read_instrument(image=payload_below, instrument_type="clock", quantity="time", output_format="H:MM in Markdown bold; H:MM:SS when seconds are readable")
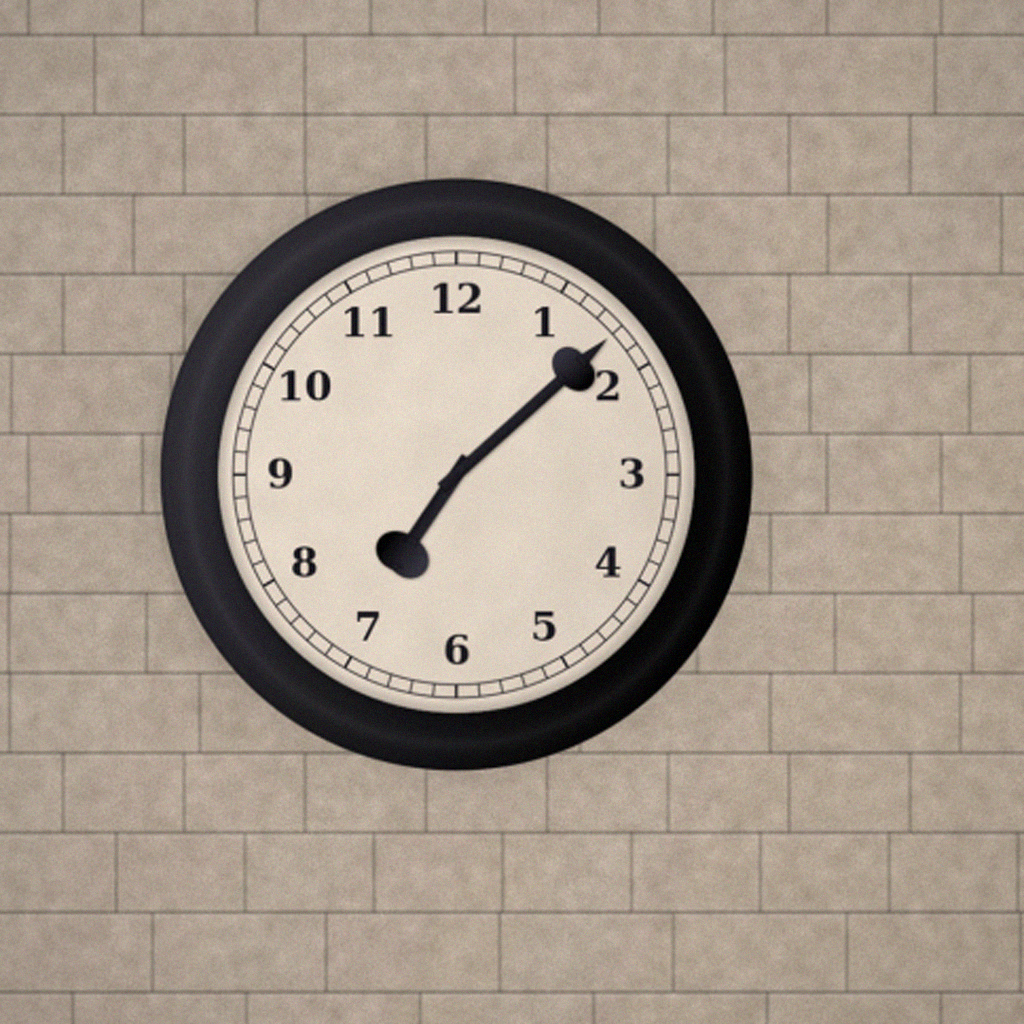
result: **7:08**
